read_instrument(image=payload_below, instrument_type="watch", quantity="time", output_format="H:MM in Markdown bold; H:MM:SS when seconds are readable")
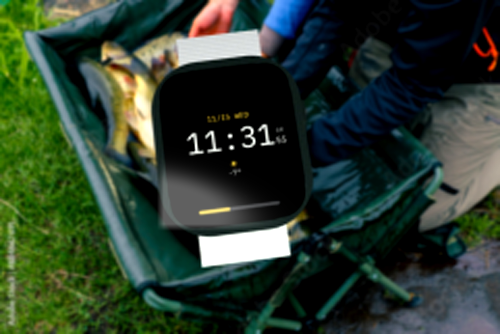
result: **11:31**
